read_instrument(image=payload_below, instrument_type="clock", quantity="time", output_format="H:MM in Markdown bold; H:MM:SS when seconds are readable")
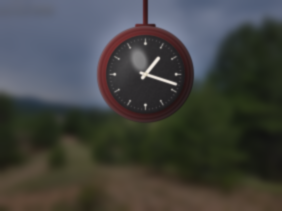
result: **1:18**
